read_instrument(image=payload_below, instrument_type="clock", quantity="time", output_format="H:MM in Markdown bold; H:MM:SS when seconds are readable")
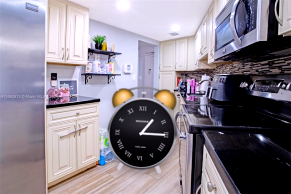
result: **1:15**
